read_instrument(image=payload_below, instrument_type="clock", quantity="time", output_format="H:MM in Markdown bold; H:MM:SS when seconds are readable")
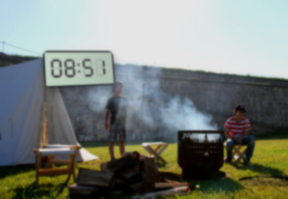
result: **8:51**
